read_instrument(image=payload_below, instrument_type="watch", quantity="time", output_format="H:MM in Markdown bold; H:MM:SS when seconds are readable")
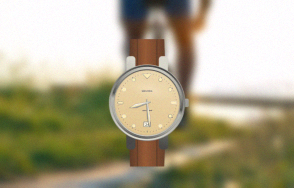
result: **8:29**
